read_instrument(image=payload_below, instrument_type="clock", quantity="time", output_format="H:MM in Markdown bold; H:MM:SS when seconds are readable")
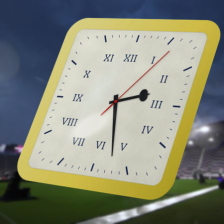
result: **2:27:06**
